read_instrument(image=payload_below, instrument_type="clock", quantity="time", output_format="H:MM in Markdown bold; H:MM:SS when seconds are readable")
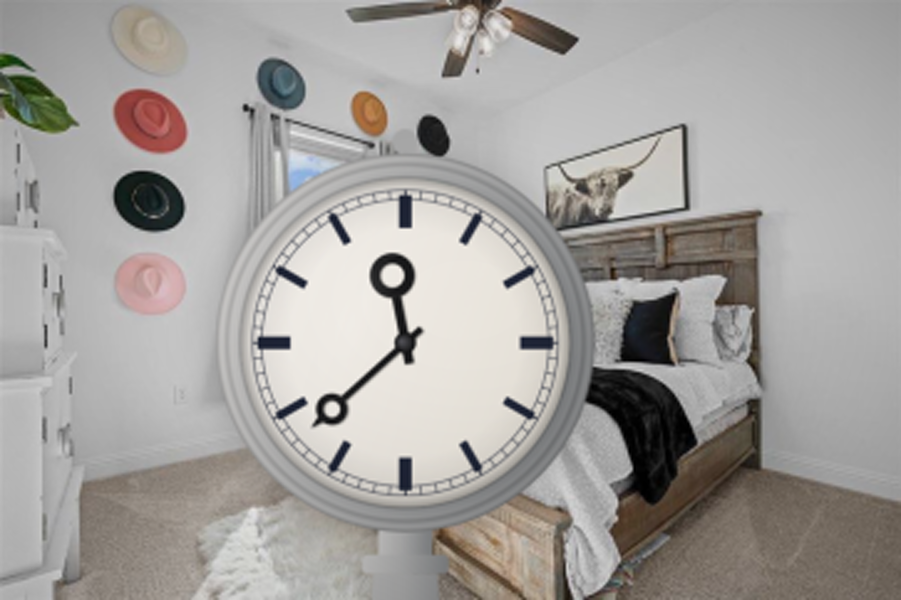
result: **11:38**
